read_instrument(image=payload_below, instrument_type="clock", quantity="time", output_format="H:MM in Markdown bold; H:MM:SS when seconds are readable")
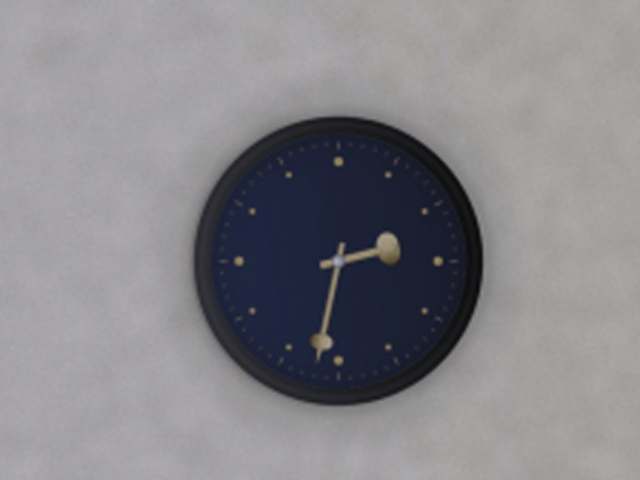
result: **2:32**
